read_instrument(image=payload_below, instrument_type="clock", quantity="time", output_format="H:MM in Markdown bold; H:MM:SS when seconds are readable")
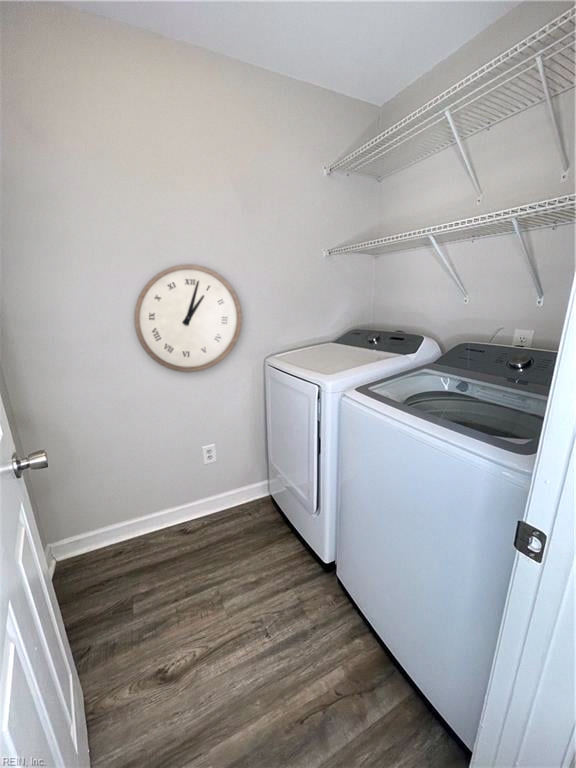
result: **1:02**
